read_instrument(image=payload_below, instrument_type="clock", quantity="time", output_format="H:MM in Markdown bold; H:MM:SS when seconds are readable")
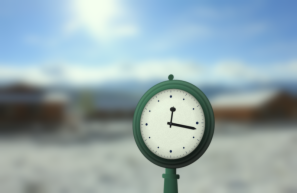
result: **12:17**
